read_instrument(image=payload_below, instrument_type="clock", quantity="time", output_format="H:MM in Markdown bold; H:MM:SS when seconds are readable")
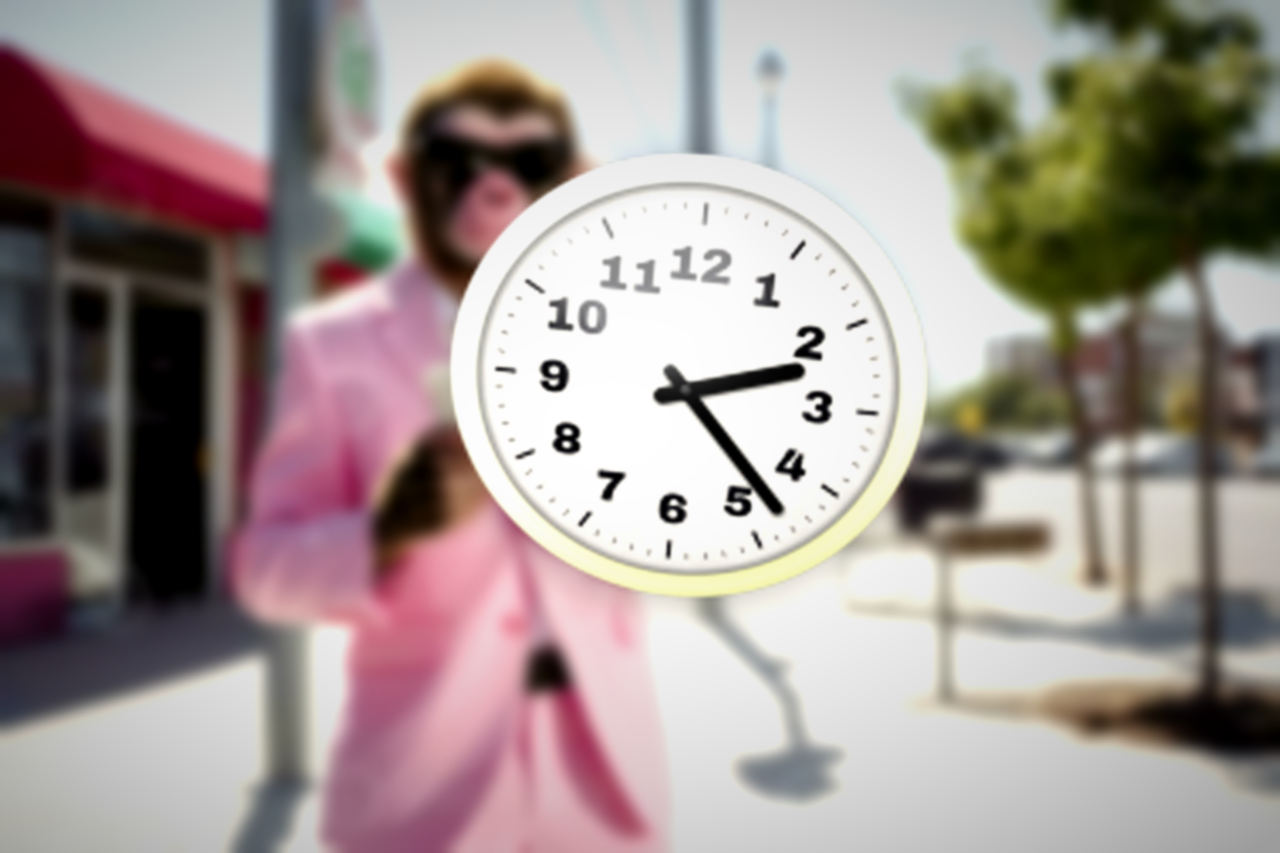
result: **2:23**
